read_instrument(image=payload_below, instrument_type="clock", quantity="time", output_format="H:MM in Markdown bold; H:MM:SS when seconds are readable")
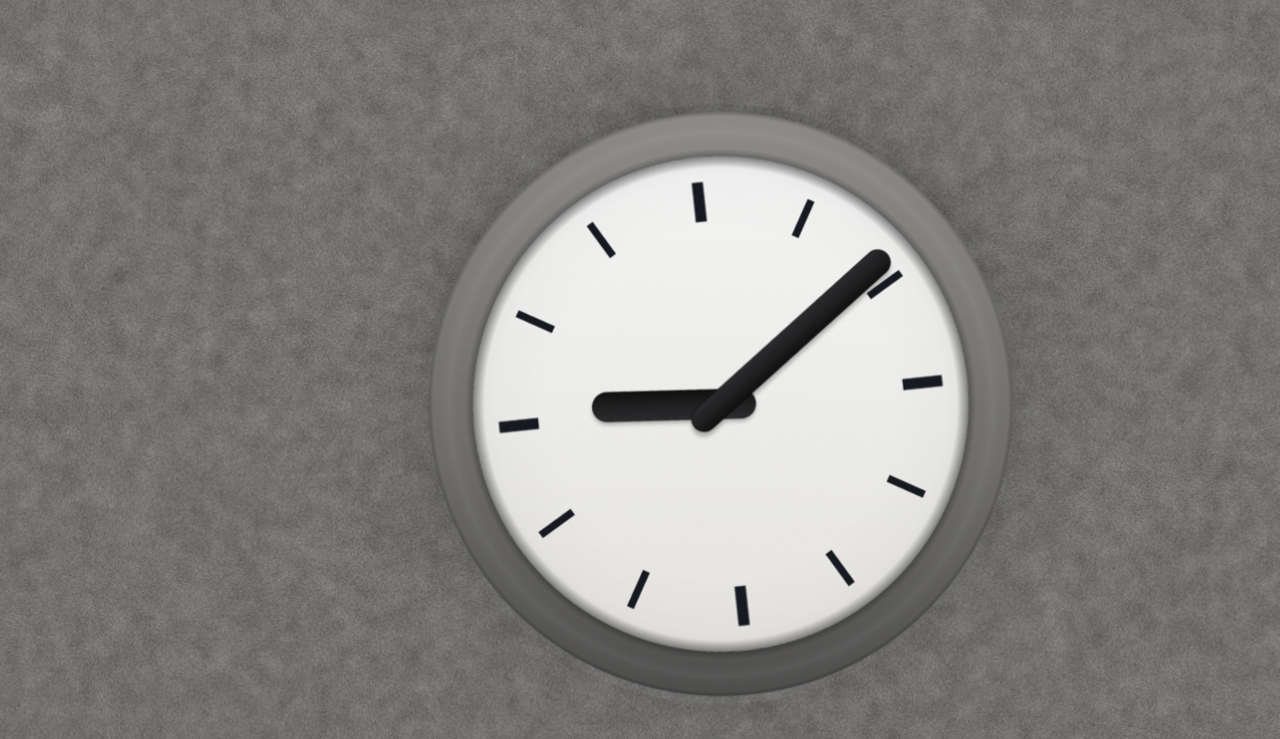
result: **9:09**
